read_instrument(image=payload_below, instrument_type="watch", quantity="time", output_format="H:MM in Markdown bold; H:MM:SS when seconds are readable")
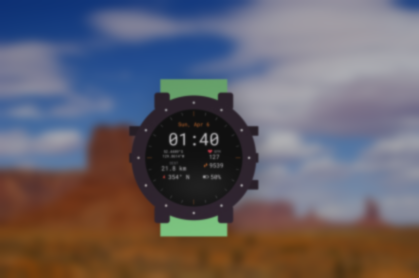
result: **1:40**
